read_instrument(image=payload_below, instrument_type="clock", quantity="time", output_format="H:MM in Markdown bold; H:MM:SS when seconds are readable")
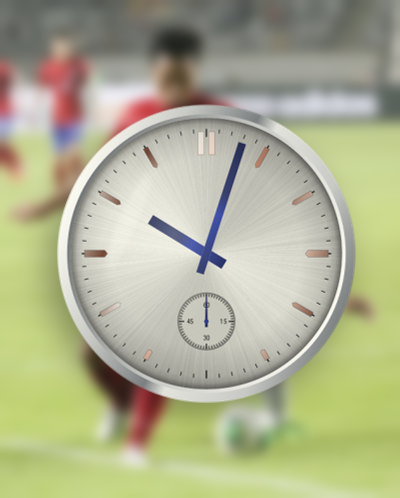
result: **10:03**
